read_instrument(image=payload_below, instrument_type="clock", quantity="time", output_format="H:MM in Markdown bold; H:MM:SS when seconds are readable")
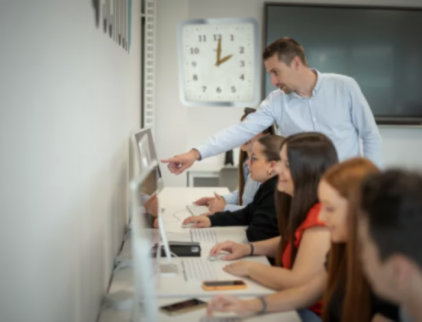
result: **2:01**
